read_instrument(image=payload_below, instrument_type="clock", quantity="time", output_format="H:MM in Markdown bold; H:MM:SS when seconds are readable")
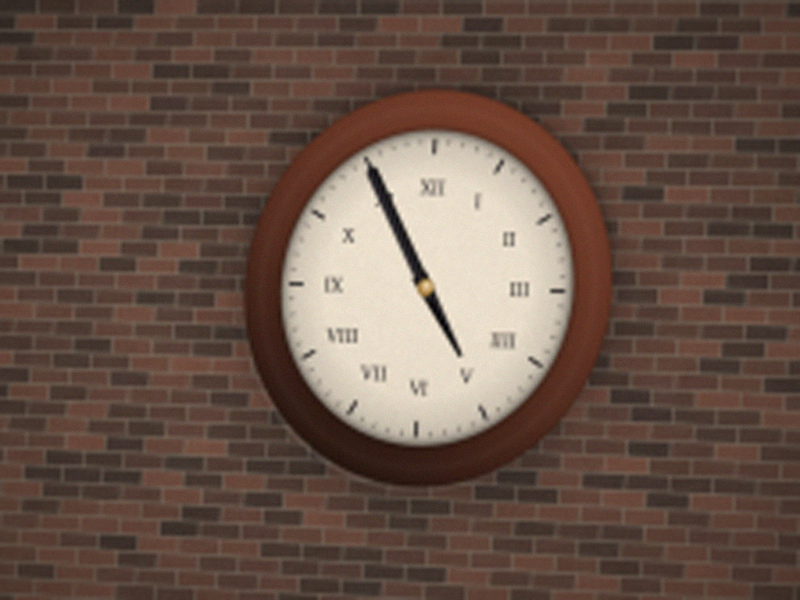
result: **4:55**
